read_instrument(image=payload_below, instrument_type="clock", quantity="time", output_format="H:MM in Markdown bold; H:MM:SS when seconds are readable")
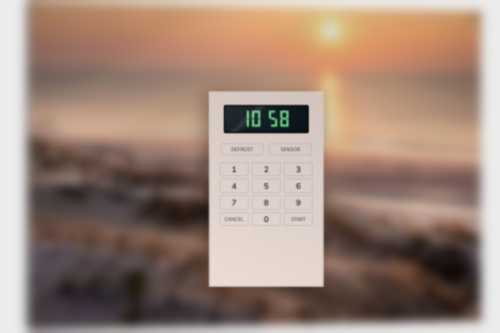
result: **10:58**
